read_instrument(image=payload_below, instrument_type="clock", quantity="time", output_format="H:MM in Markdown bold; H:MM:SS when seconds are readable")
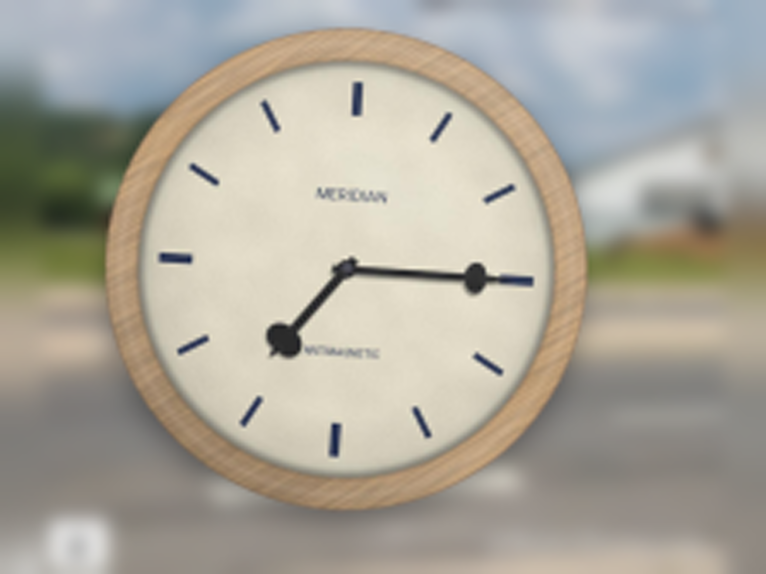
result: **7:15**
